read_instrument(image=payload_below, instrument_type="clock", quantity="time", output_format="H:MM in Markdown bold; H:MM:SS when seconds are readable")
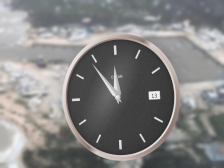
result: **11:54**
